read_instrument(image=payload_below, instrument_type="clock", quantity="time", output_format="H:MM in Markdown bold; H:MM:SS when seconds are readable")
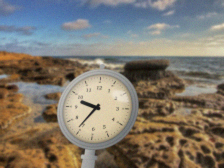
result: **9:36**
